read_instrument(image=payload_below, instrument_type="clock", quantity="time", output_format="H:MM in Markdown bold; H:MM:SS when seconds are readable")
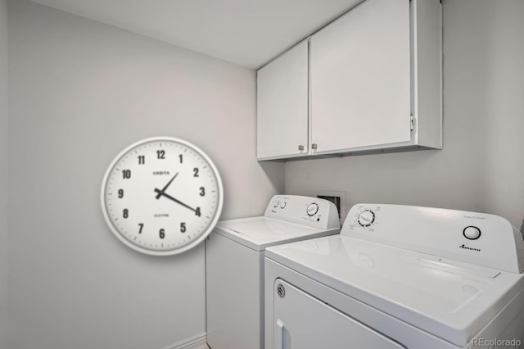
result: **1:20**
